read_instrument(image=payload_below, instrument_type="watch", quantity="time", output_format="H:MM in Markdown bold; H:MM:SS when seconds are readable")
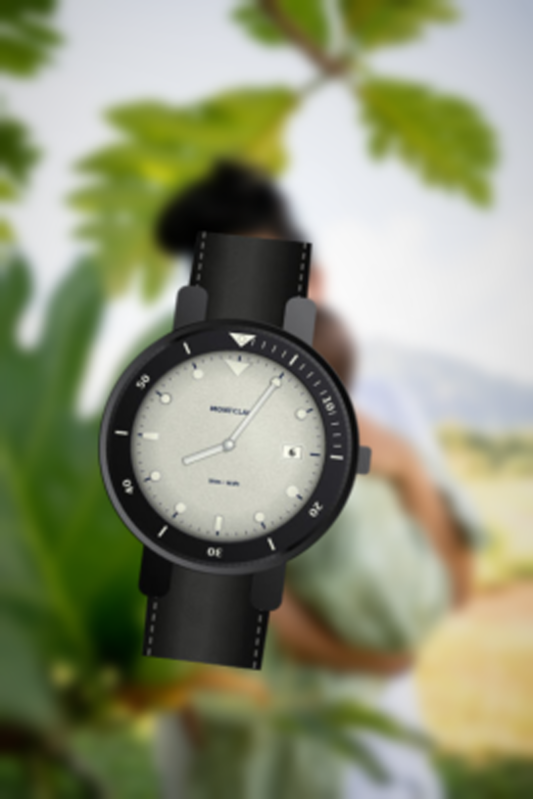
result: **8:05**
